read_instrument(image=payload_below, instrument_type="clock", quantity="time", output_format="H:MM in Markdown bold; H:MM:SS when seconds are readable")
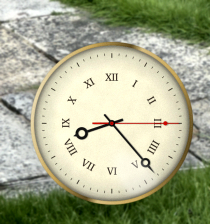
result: **8:23:15**
